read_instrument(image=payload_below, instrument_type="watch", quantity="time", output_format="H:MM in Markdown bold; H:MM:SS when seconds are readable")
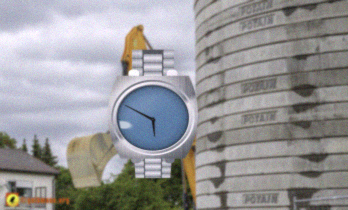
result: **5:50**
